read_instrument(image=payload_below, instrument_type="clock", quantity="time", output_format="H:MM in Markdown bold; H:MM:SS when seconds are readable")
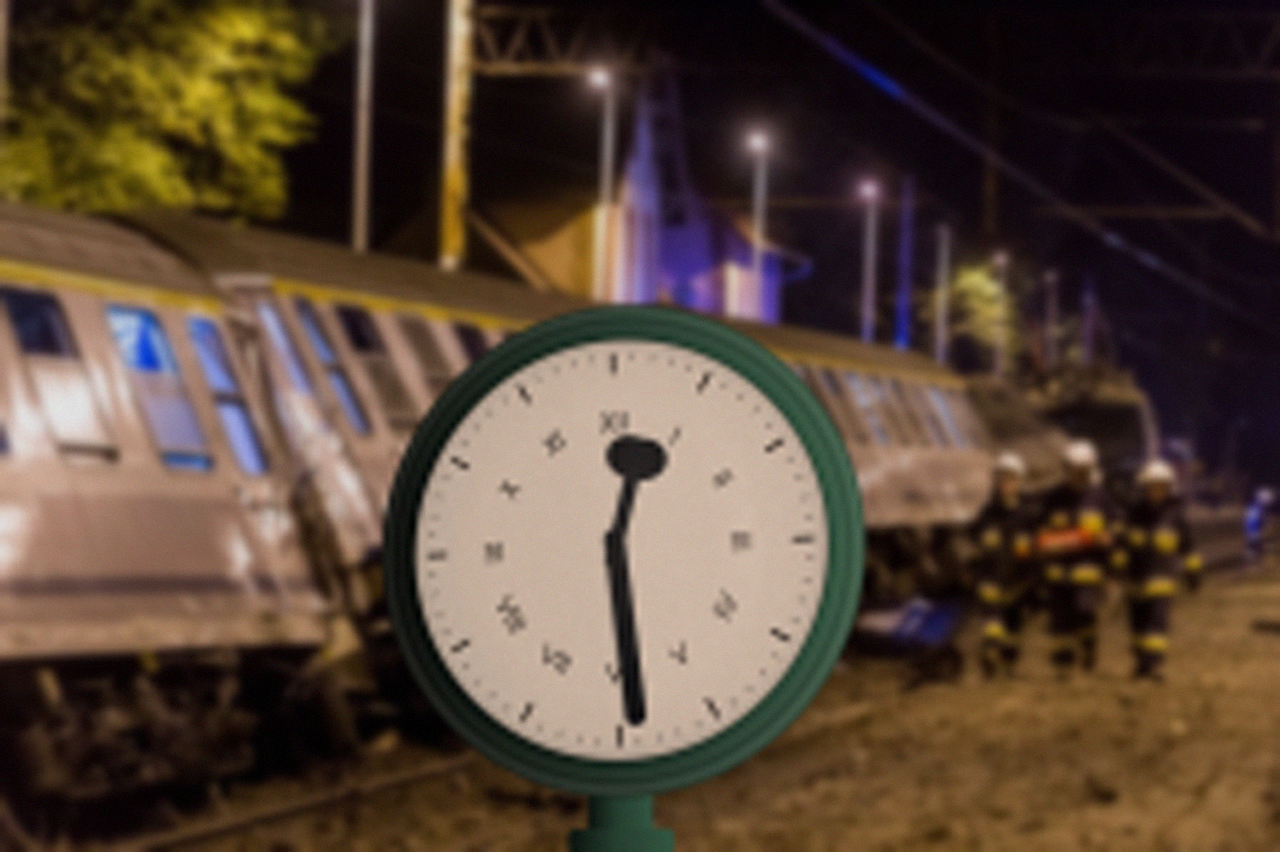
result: **12:29**
